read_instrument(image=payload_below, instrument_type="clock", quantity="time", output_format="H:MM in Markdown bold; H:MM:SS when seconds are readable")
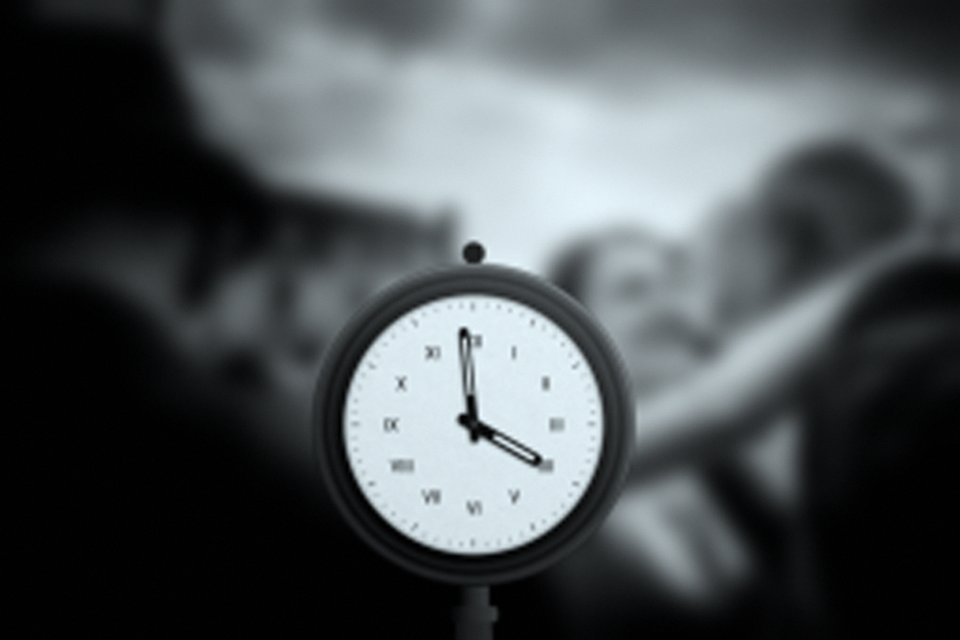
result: **3:59**
